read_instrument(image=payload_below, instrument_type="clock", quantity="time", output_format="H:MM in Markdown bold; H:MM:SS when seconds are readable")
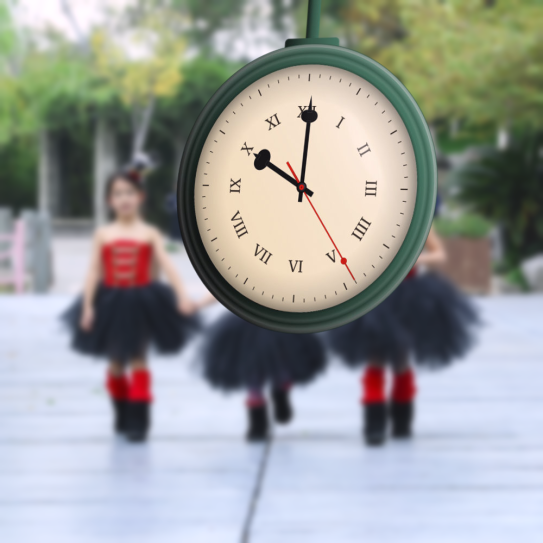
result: **10:00:24**
